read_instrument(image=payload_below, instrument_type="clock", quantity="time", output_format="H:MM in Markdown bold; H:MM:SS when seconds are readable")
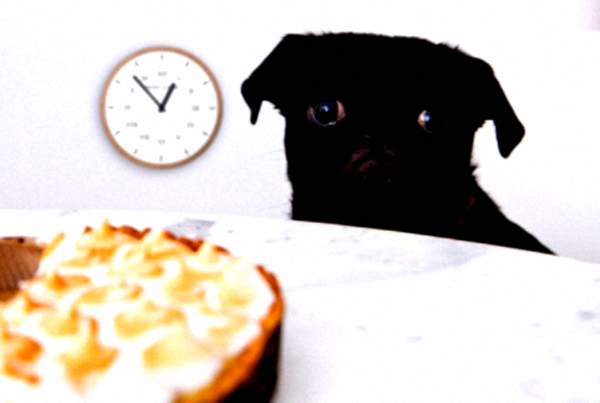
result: **12:53**
